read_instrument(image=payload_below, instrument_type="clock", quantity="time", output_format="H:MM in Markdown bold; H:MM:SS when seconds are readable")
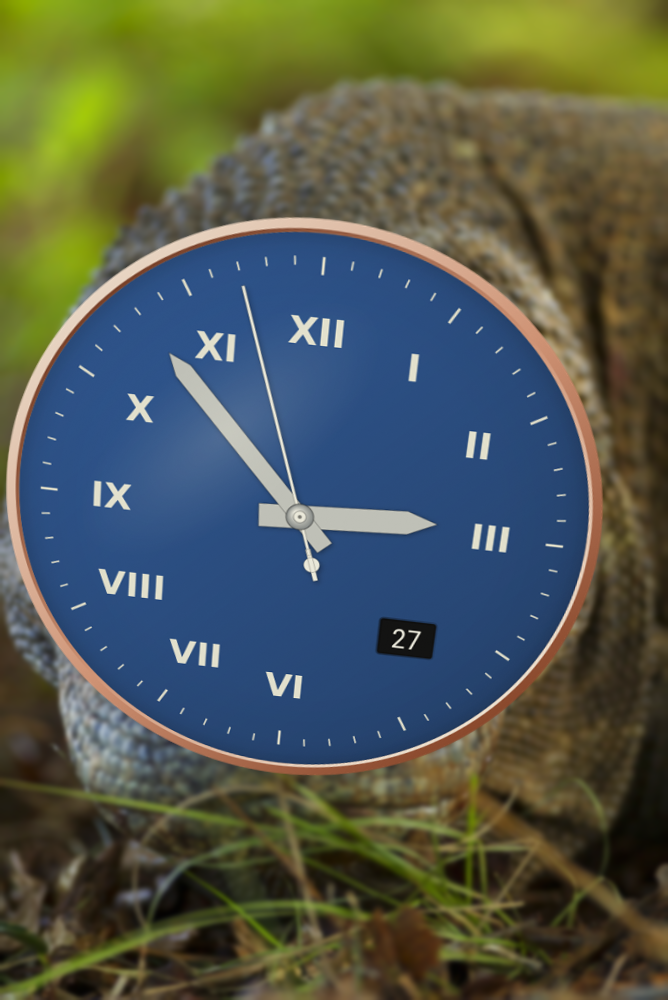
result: **2:52:57**
